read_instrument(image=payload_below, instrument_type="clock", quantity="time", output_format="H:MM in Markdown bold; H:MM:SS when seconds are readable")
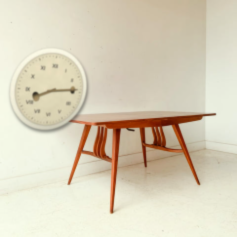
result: **8:14**
